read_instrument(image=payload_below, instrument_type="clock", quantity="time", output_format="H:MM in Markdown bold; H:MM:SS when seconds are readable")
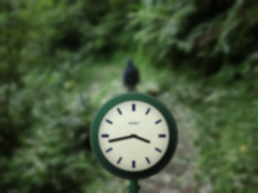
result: **3:43**
